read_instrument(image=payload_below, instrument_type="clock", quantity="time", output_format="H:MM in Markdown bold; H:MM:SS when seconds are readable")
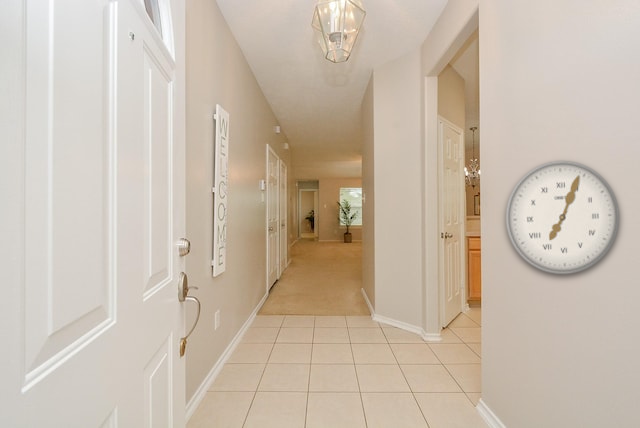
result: **7:04**
